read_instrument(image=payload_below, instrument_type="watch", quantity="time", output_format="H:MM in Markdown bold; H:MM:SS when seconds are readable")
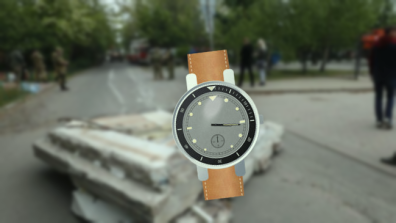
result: **3:16**
